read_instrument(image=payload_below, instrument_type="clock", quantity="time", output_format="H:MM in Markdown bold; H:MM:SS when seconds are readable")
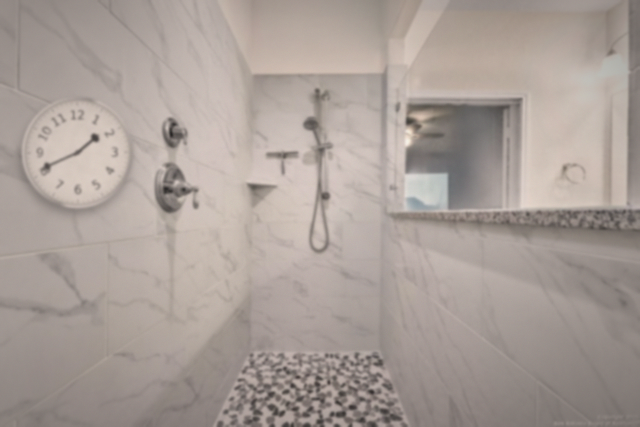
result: **1:41**
